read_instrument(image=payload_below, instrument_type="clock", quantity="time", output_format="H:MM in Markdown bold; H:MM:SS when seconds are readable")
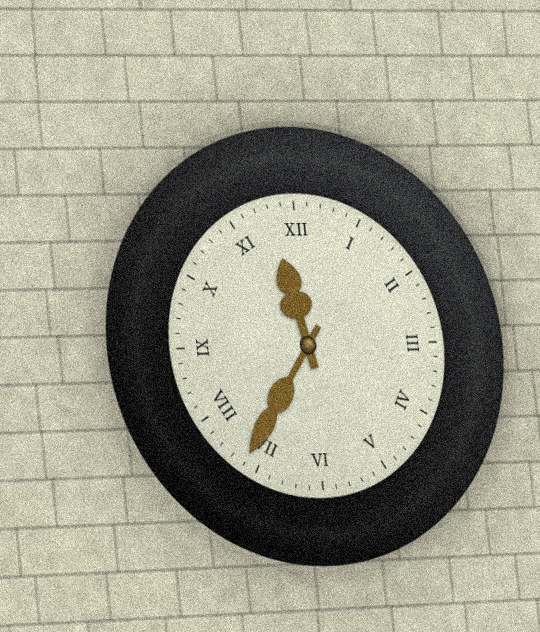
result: **11:36**
